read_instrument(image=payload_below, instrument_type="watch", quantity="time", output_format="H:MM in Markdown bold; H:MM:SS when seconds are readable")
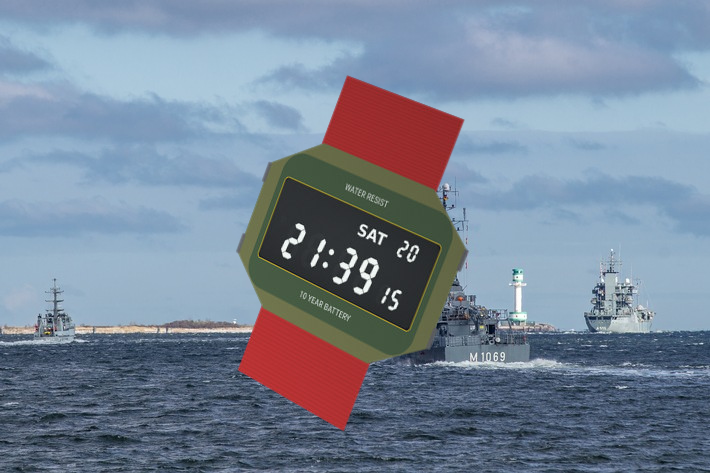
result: **21:39:15**
